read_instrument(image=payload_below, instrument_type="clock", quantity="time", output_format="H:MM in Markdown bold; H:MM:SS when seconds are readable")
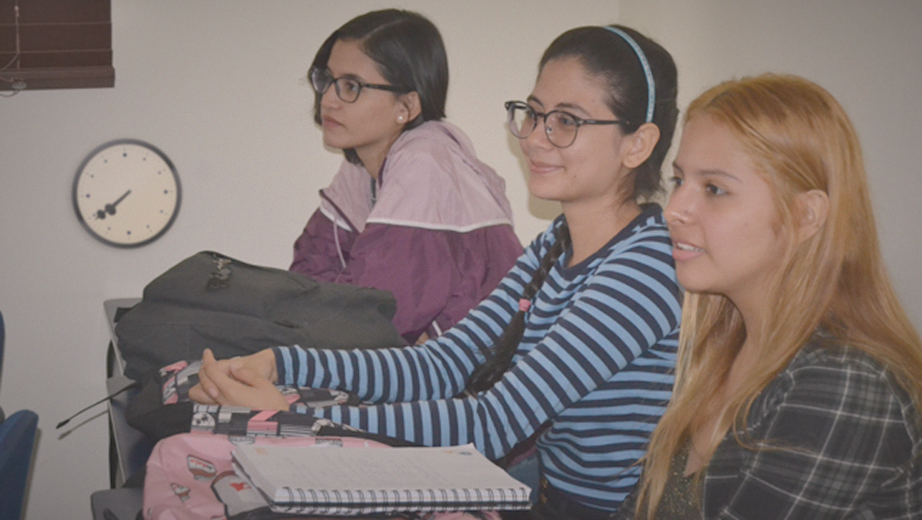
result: **7:39**
